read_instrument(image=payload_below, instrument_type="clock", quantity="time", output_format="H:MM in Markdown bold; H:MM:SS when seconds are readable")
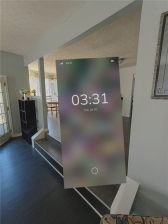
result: **3:31**
